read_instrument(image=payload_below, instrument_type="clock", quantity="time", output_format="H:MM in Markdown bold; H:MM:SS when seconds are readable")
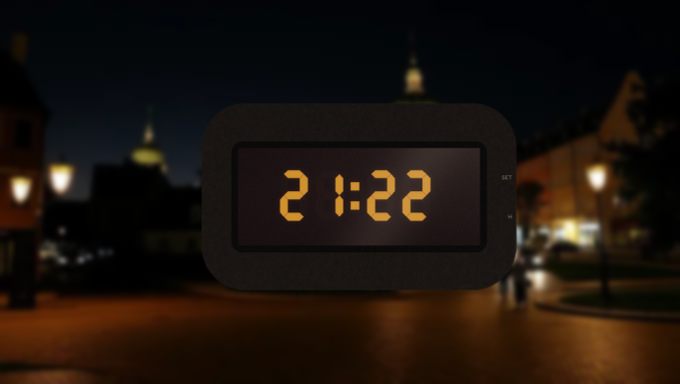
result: **21:22**
